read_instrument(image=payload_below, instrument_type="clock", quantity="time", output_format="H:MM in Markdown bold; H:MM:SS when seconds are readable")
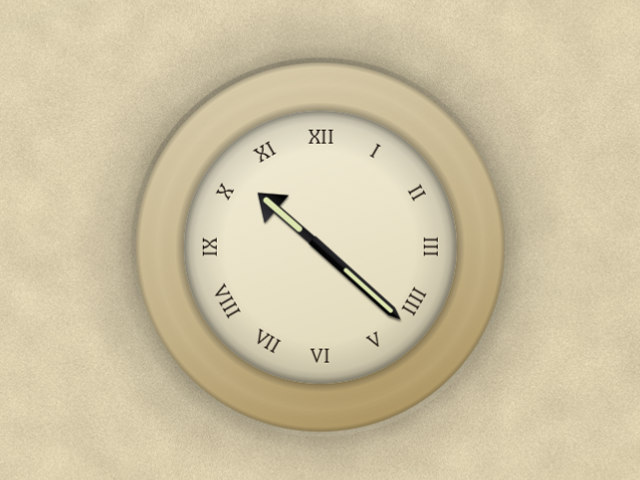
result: **10:22**
